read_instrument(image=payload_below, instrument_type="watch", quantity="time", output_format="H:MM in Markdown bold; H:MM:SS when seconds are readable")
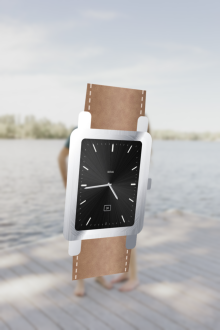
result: **4:44**
